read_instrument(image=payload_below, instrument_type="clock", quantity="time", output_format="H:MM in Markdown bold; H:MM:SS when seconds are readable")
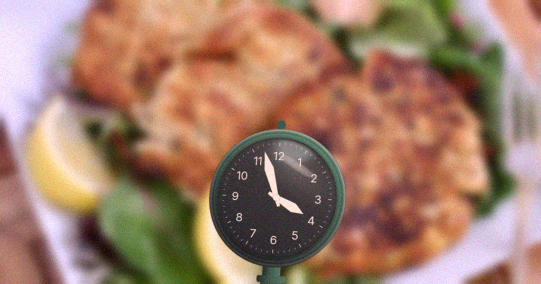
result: **3:57**
